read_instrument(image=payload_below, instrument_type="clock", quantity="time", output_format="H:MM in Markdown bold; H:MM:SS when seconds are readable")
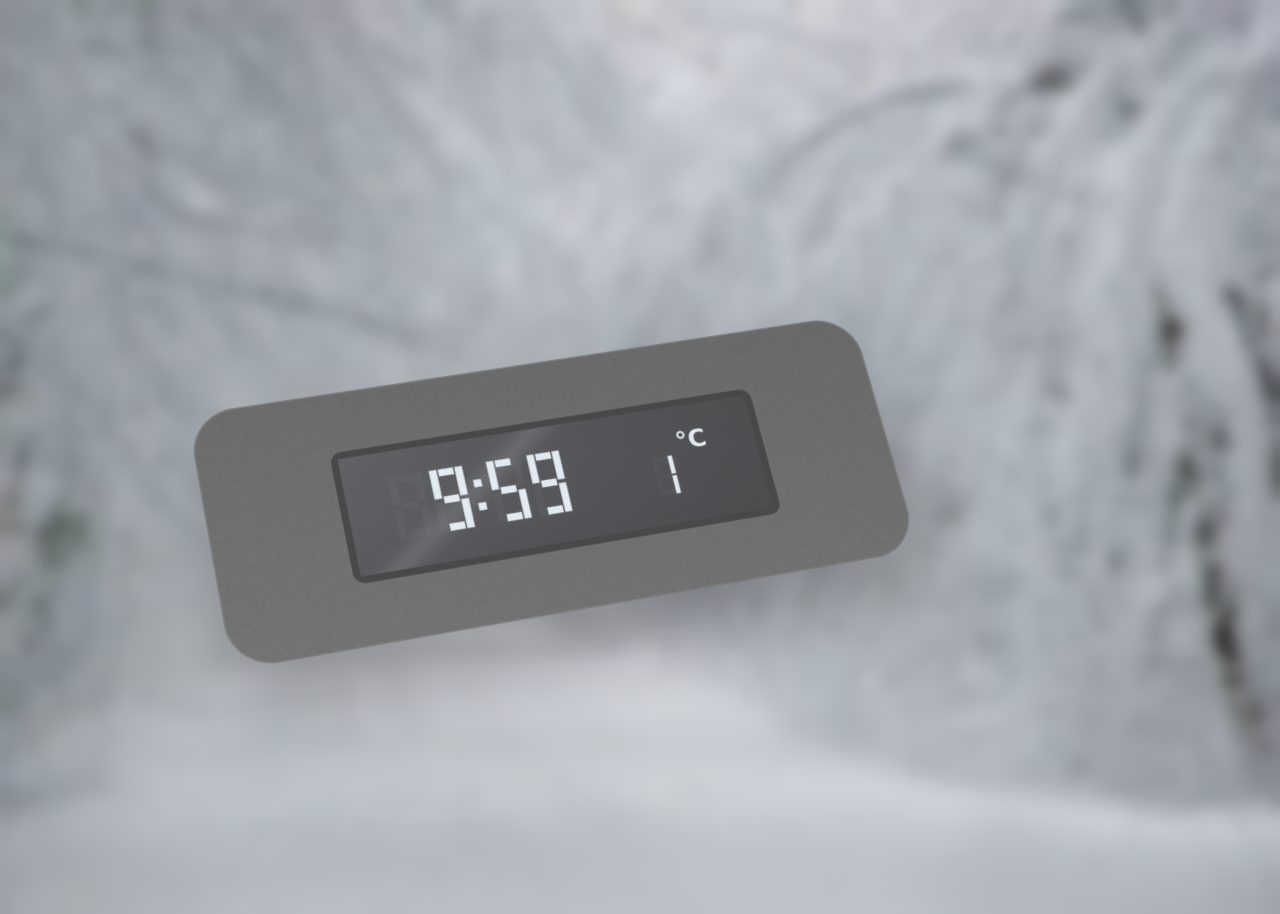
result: **9:59**
